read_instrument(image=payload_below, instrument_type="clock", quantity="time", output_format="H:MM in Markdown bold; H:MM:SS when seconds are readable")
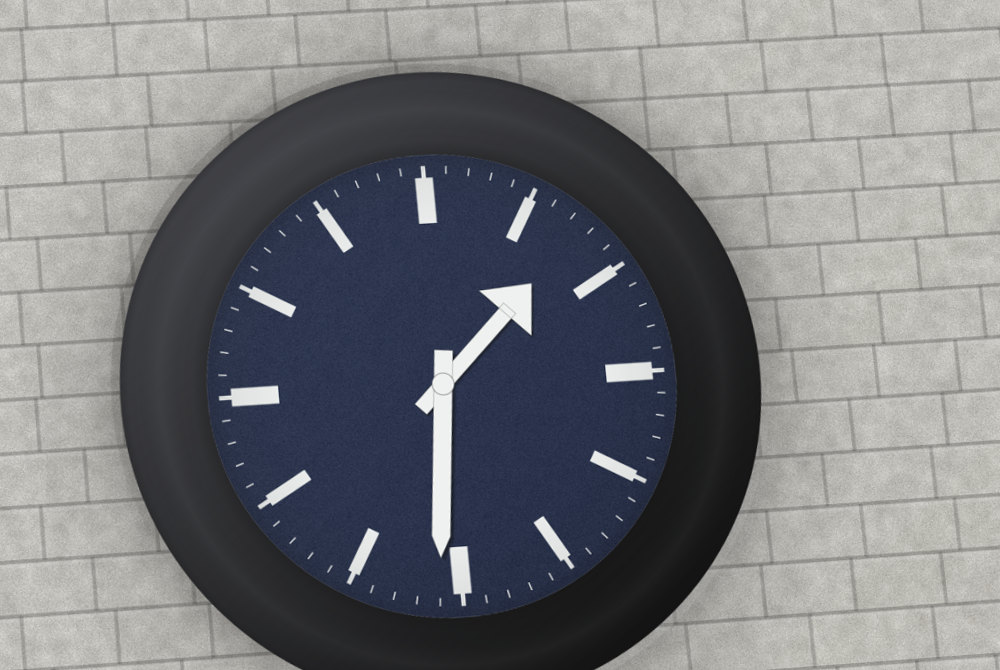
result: **1:31**
